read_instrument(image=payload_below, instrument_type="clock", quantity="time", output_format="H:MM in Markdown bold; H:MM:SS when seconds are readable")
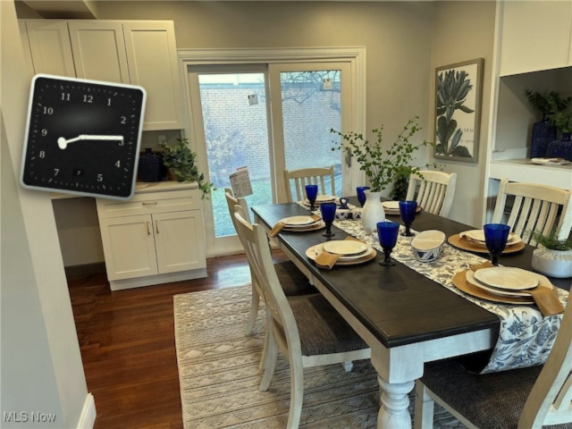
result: **8:14**
